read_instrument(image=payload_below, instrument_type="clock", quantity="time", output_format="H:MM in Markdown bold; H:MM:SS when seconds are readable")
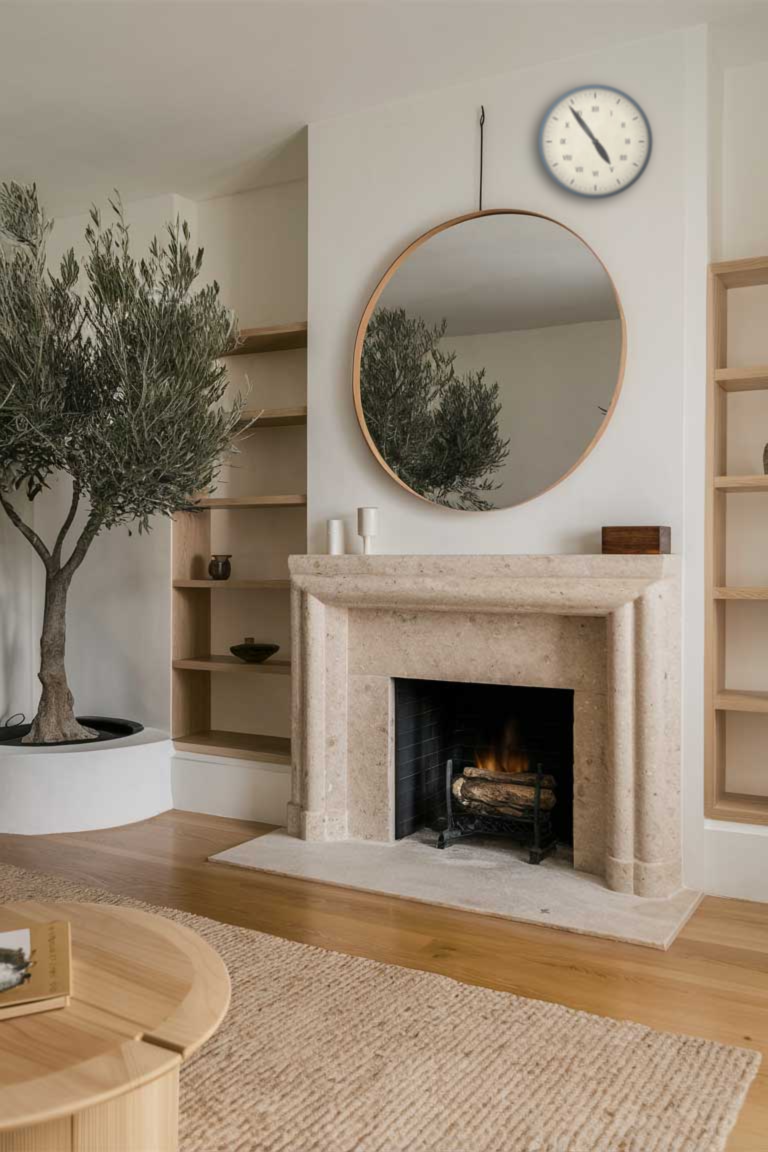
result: **4:54**
